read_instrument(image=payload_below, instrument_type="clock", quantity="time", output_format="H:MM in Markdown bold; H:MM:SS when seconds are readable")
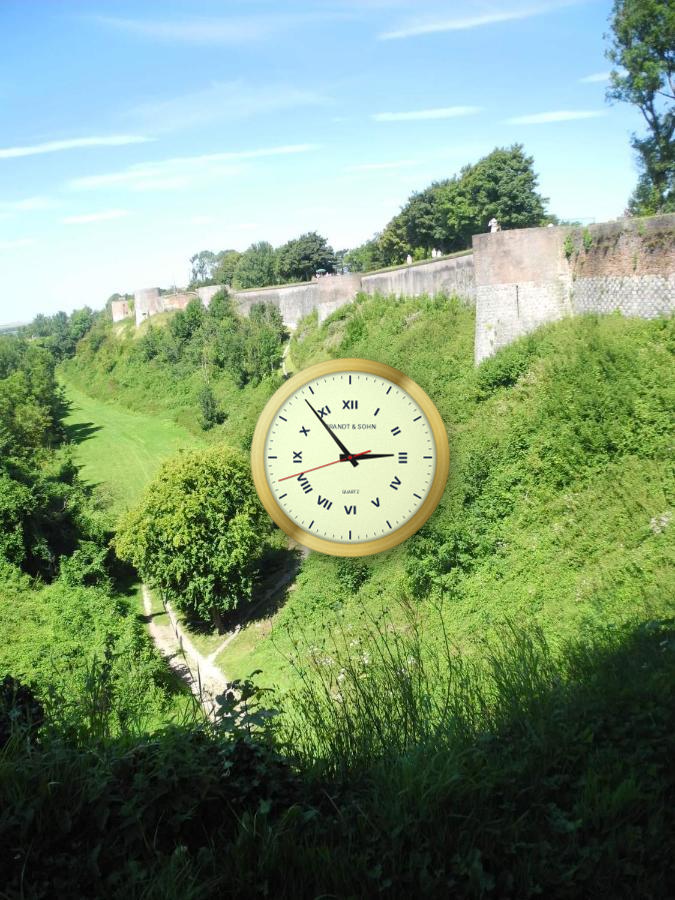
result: **2:53:42**
